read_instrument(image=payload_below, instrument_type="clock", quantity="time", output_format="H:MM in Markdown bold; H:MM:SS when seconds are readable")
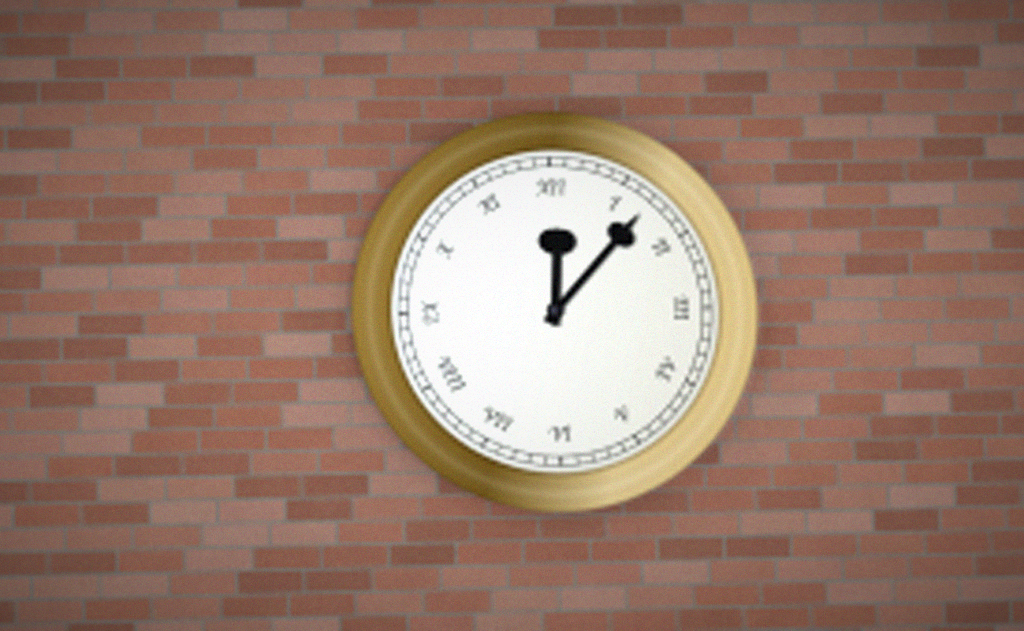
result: **12:07**
